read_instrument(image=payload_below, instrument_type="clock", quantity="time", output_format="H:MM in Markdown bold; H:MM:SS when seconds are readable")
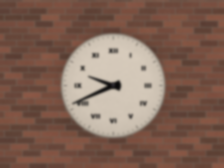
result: **9:41**
